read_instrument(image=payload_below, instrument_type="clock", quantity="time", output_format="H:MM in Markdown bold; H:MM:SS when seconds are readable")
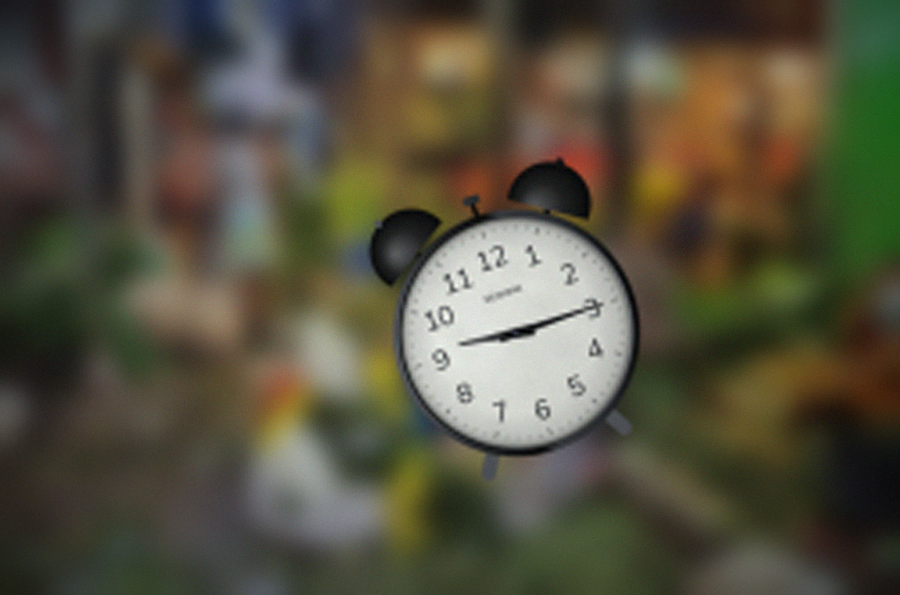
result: **9:15**
